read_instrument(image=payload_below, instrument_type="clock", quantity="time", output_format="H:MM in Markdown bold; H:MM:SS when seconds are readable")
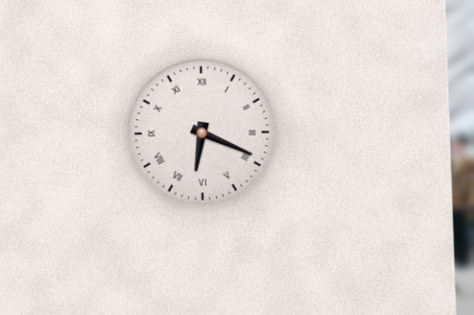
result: **6:19**
